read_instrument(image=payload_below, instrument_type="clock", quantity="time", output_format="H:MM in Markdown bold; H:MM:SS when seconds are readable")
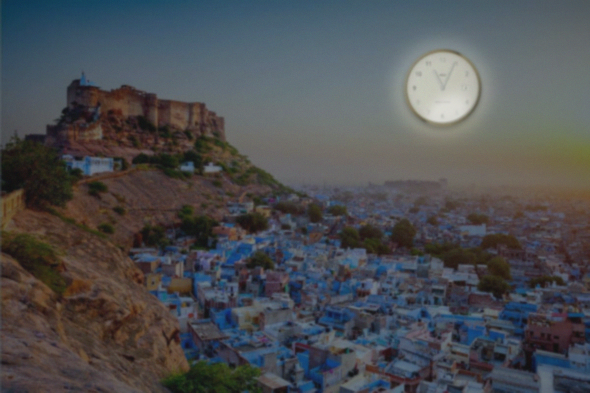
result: **11:04**
